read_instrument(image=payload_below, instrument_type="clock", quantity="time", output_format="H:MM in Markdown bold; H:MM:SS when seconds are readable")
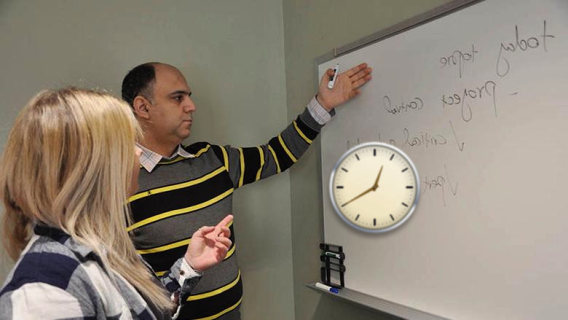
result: **12:40**
